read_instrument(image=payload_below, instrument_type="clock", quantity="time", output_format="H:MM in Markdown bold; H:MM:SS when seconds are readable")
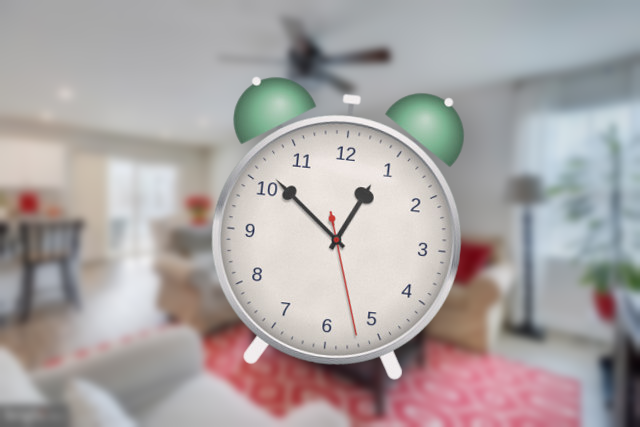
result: **12:51:27**
